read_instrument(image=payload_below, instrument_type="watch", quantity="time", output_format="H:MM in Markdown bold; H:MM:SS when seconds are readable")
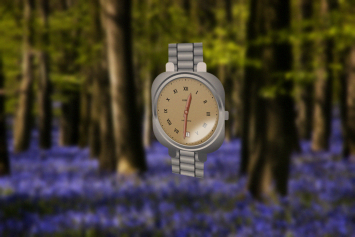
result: **12:31**
